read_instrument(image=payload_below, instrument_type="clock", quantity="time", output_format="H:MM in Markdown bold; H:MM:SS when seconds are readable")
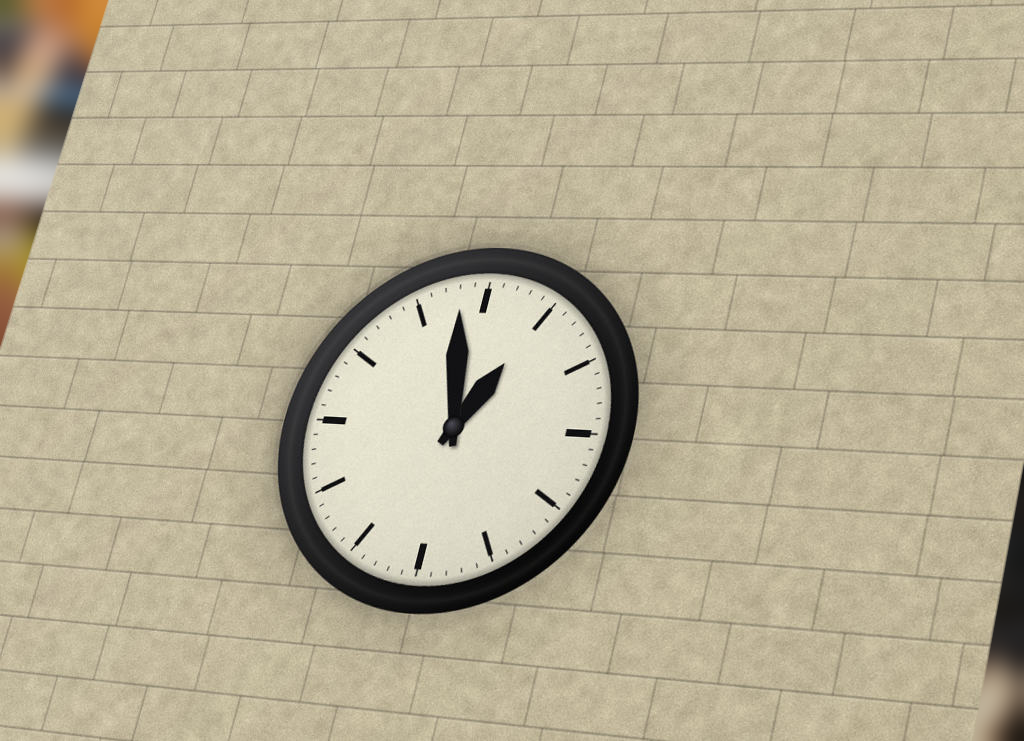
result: **12:58**
